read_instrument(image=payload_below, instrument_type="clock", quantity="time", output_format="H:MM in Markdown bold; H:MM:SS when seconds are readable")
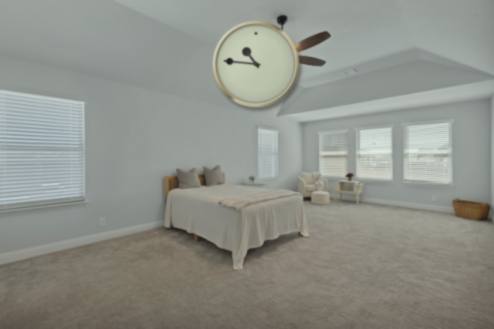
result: **10:46**
